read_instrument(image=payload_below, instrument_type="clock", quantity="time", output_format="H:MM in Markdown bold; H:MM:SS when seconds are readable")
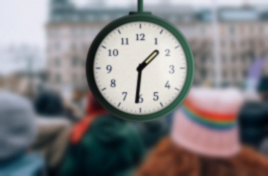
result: **1:31**
